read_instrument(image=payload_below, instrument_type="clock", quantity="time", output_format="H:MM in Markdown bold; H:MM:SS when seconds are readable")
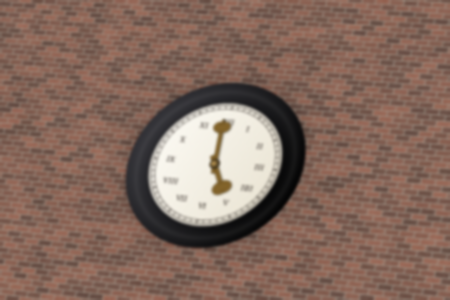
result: **4:59**
